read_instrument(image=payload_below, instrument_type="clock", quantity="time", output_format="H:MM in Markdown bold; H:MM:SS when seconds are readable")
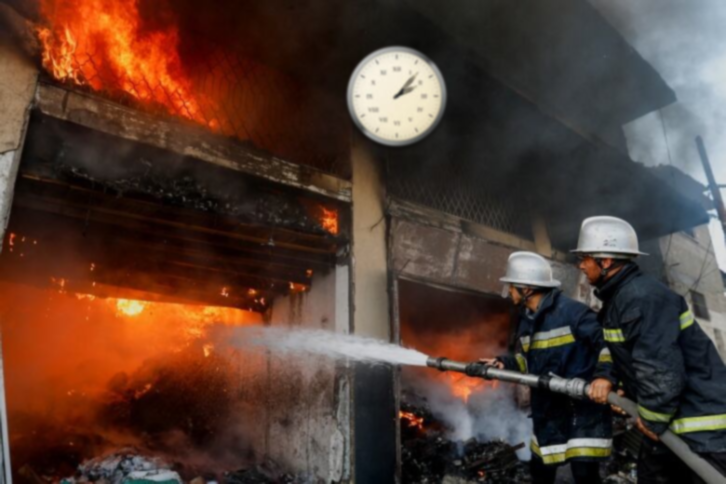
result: **2:07**
